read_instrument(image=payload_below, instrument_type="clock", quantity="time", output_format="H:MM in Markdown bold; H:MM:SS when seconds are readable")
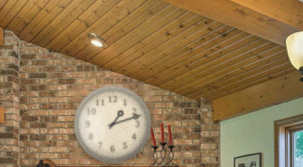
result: **1:12**
